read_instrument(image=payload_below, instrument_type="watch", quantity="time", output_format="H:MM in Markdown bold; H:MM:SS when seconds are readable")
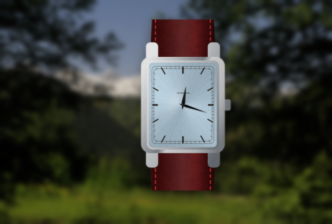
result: **12:18**
